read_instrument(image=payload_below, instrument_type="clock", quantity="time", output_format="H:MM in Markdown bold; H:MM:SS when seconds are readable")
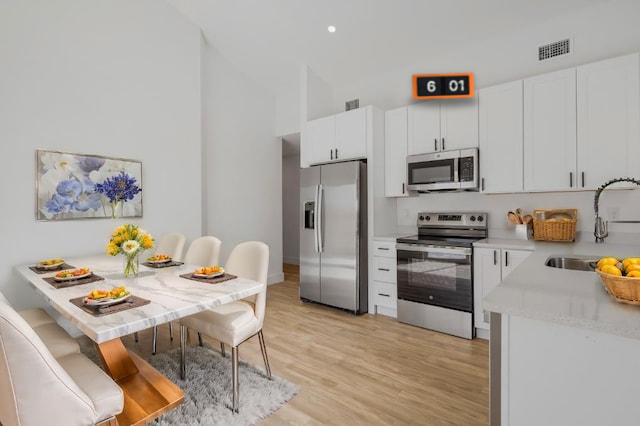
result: **6:01**
